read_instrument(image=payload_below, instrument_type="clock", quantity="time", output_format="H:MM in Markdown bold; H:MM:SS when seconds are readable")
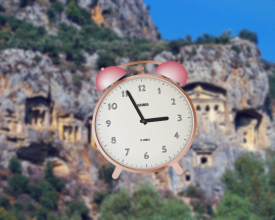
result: **2:56**
